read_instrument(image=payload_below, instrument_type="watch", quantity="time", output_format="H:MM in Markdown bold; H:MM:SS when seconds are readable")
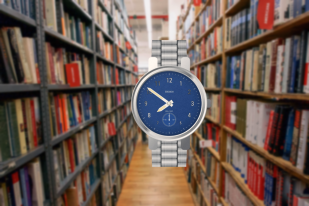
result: **7:51**
